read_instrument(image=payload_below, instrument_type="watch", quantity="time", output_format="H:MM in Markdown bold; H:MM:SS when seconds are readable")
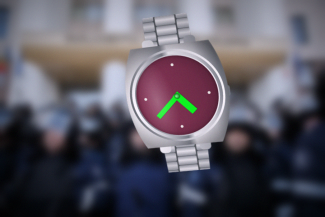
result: **4:38**
